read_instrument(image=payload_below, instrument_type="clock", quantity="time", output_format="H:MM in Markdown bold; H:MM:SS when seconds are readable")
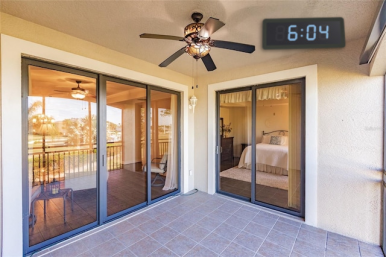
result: **6:04**
